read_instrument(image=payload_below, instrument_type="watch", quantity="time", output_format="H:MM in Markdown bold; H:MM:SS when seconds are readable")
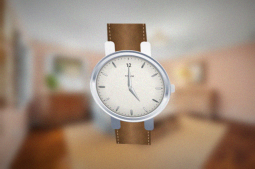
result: **5:00**
